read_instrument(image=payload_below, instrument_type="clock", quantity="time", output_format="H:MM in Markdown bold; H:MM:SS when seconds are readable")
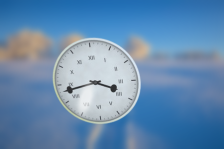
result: **3:43**
